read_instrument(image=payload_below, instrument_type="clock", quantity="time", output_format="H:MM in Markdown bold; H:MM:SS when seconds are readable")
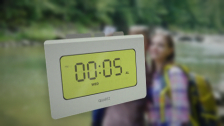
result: **0:05**
